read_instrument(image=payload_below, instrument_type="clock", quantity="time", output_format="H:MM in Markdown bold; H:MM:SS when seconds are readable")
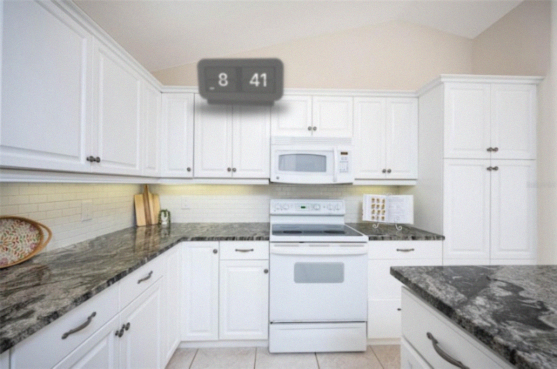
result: **8:41**
